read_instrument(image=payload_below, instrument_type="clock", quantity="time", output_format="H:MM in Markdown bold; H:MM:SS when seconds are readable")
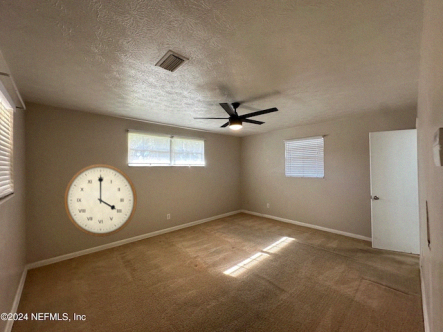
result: **4:00**
